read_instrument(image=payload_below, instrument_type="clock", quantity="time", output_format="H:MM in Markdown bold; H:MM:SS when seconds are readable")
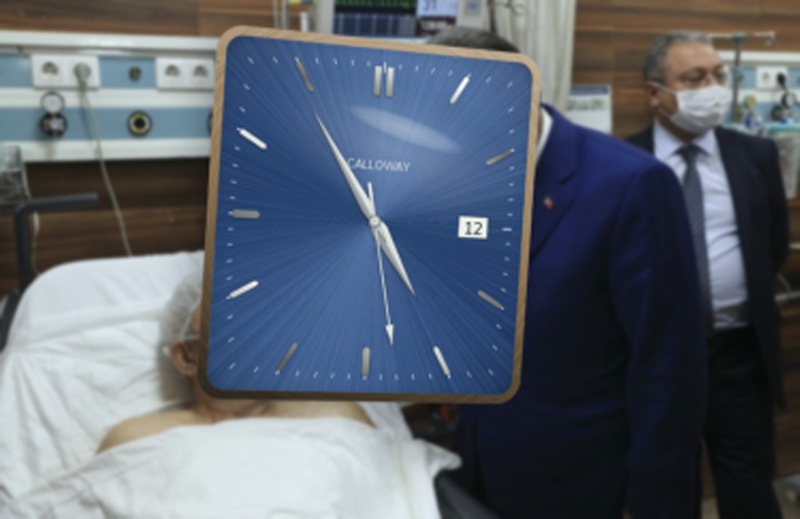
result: **4:54:28**
